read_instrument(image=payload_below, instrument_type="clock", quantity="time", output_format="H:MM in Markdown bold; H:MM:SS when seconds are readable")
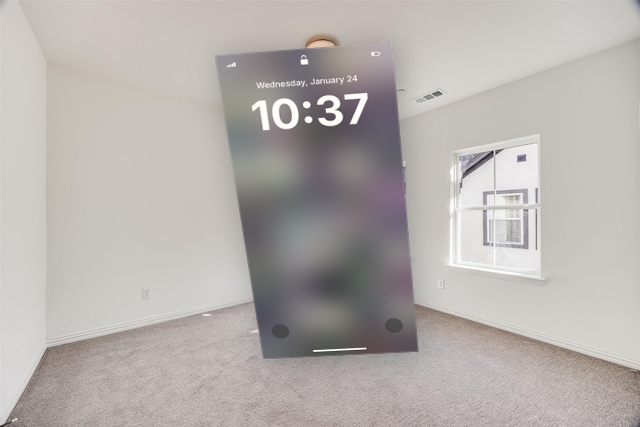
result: **10:37**
